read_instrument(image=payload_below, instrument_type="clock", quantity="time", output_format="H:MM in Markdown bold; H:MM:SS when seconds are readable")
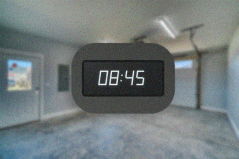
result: **8:45**
